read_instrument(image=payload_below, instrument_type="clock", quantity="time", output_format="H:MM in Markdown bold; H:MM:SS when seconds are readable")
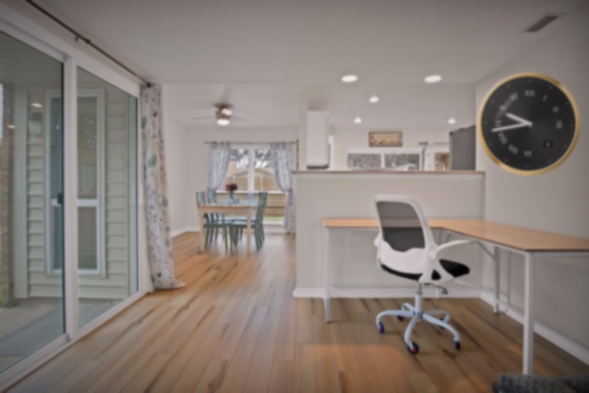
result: **9:43**
